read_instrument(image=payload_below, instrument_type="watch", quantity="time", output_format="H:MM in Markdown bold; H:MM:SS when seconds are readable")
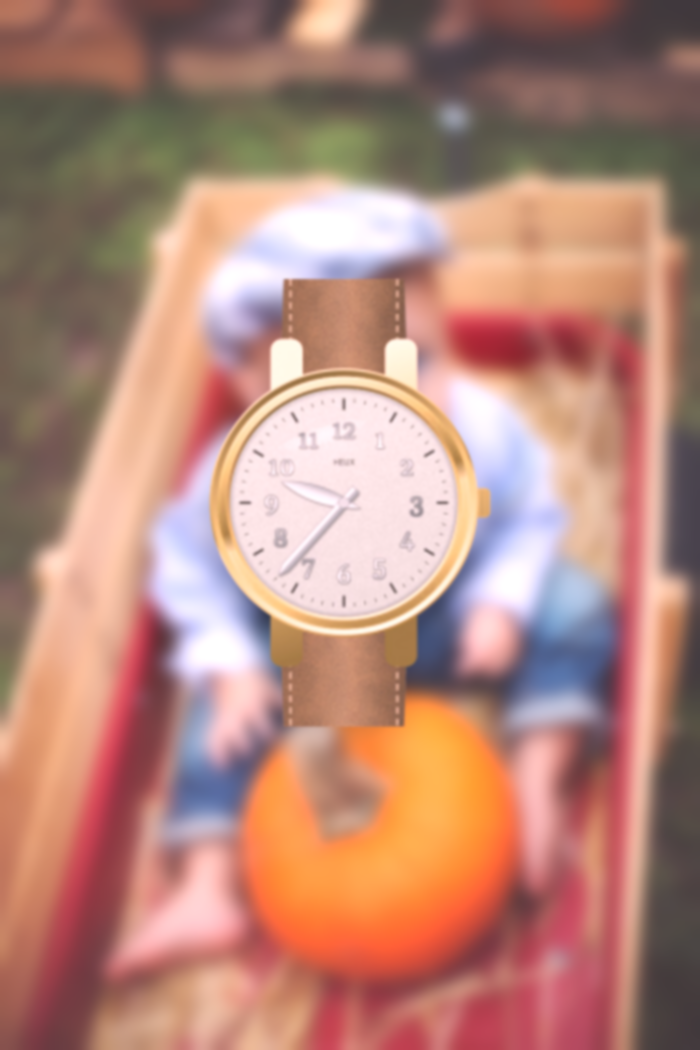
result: **9:37**
